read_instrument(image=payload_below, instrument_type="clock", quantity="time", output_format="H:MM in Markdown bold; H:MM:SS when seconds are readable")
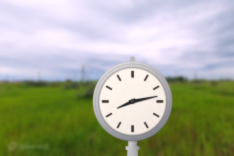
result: **8:13**
